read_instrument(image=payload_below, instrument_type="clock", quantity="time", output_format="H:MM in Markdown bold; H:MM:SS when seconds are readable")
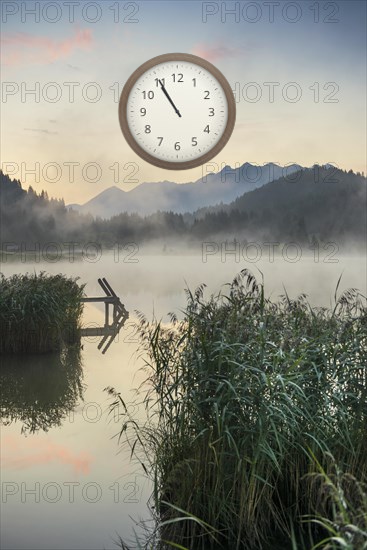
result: **10:55**
